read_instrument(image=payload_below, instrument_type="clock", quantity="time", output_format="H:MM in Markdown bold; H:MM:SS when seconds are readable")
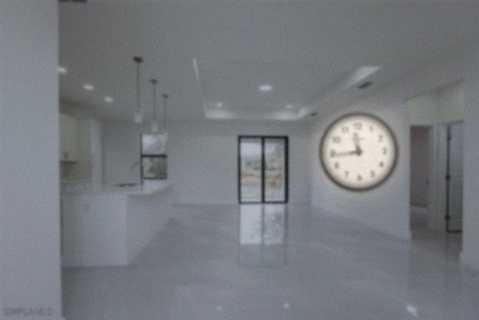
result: **11:44**
